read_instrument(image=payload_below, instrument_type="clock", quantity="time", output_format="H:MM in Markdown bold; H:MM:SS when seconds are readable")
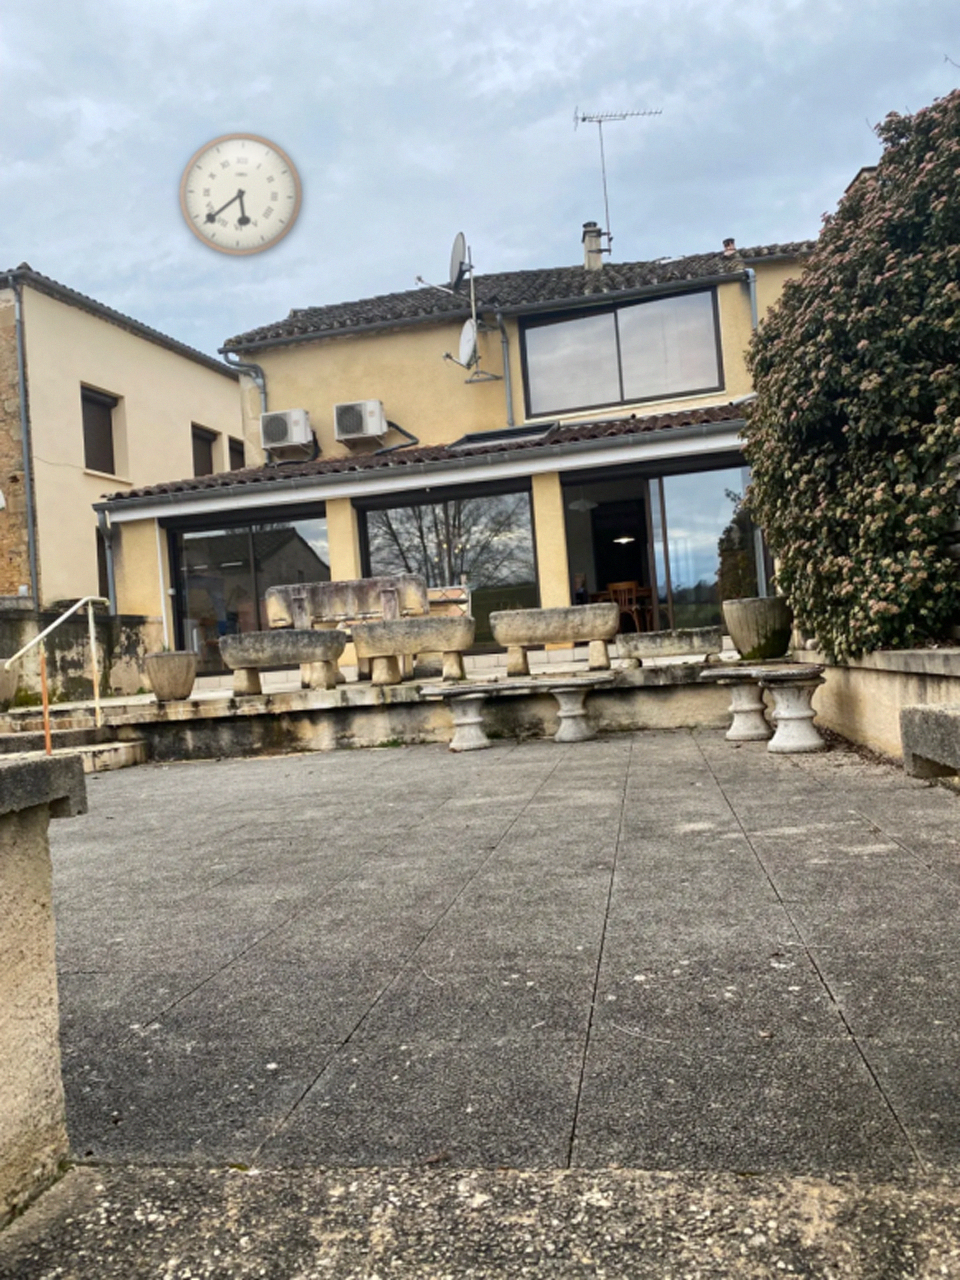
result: **5:38**
